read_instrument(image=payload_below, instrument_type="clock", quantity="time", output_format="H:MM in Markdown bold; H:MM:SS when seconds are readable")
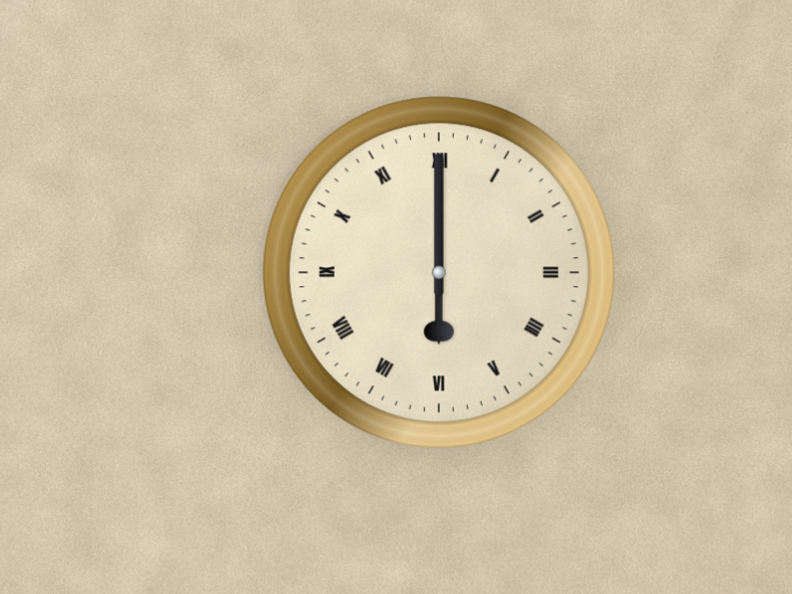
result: **6:00**
